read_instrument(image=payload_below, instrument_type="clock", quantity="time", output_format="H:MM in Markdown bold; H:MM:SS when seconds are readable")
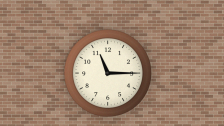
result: **11:15**
